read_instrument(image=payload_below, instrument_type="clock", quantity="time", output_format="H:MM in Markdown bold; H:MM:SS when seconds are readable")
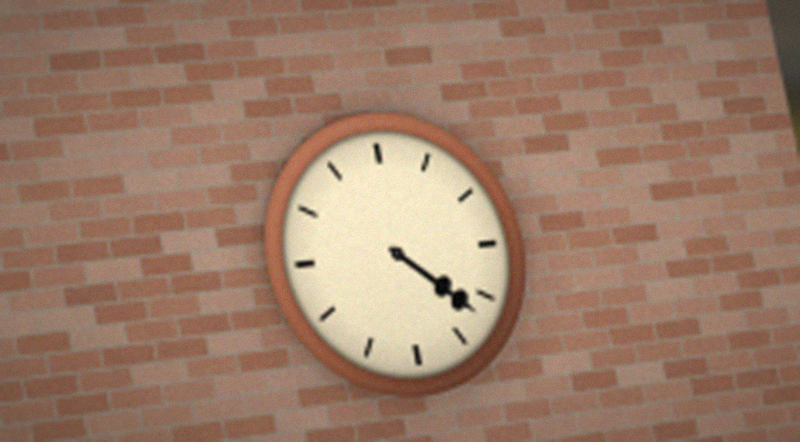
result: **4:22**
